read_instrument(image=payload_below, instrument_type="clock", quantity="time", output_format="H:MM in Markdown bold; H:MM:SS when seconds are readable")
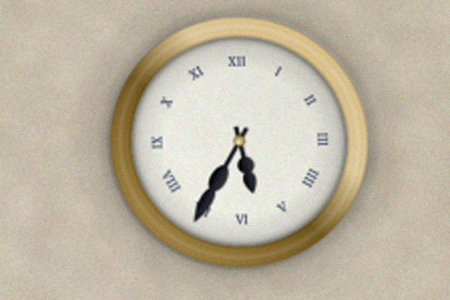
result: **5:35**
